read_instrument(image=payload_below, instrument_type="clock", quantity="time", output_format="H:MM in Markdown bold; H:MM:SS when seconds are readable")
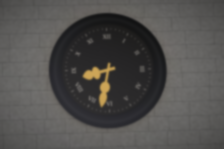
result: **8:32**
